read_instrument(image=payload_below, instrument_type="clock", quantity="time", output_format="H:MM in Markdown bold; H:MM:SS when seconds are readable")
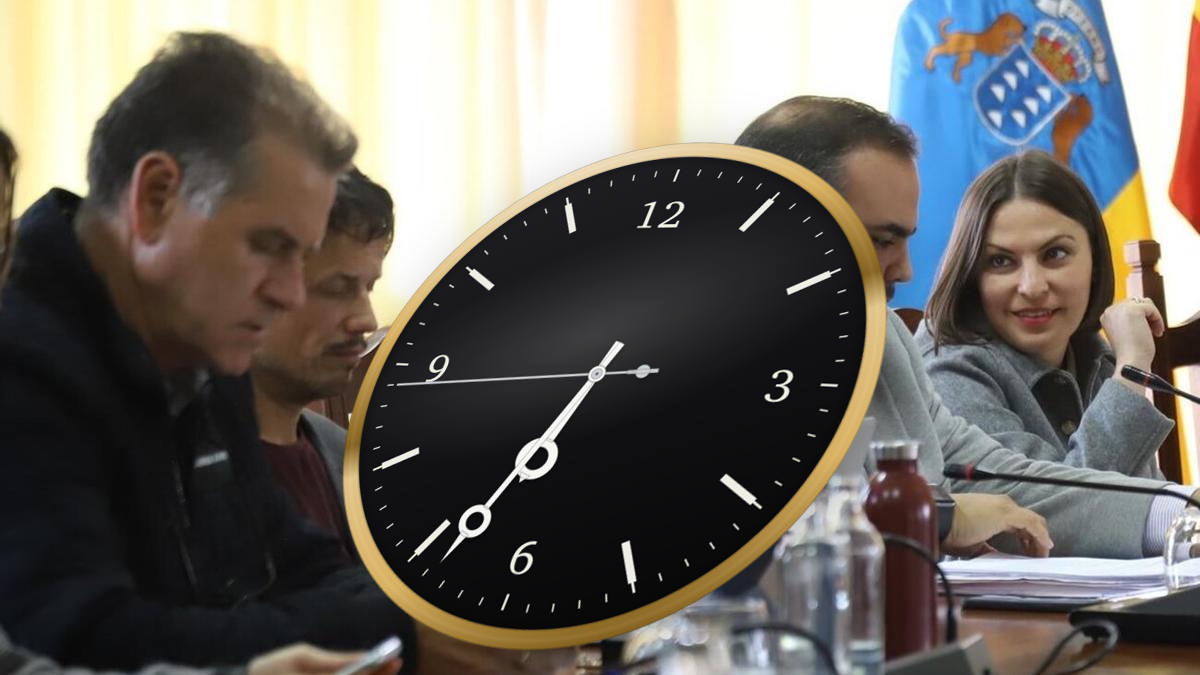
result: **6:33:44**
